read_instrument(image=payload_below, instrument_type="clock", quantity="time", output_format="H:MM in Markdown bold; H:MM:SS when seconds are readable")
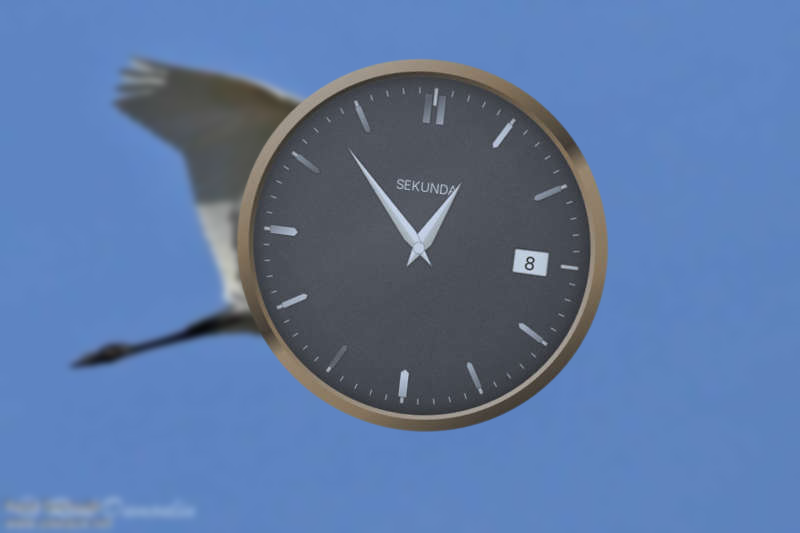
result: **12:53**
